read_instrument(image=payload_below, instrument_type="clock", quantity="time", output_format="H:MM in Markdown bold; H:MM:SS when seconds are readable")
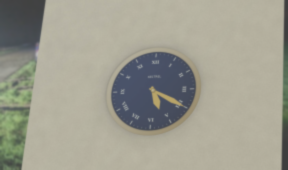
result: **5:20**
